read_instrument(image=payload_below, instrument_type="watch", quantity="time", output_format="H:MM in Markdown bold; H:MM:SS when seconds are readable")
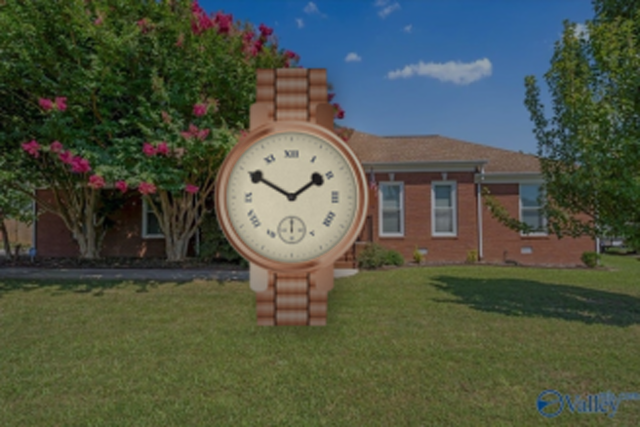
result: **1:50**
